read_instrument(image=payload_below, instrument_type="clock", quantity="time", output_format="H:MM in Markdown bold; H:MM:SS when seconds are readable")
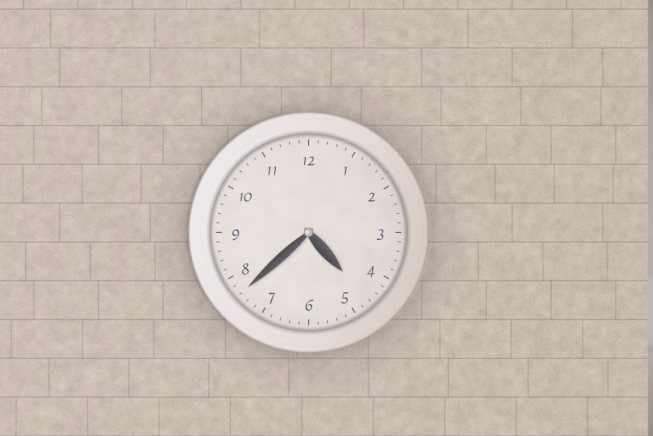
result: **4:38**
